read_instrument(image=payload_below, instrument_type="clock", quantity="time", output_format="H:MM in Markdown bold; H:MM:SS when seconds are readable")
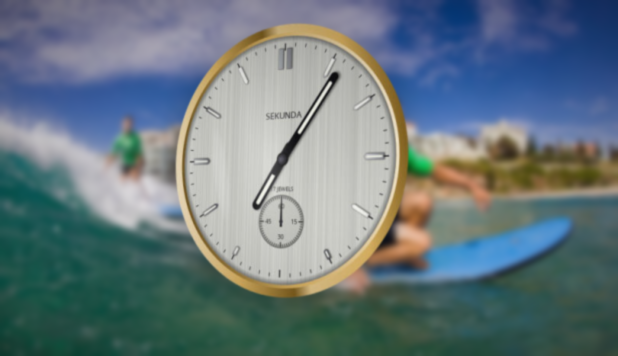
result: **7:06**
